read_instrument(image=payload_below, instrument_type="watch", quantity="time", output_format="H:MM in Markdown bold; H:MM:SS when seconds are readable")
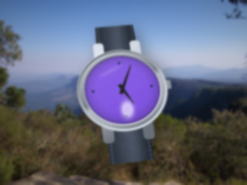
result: **5:04**
